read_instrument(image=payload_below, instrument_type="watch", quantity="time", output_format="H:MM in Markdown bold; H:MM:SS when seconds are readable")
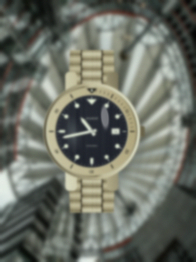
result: **10:43**
